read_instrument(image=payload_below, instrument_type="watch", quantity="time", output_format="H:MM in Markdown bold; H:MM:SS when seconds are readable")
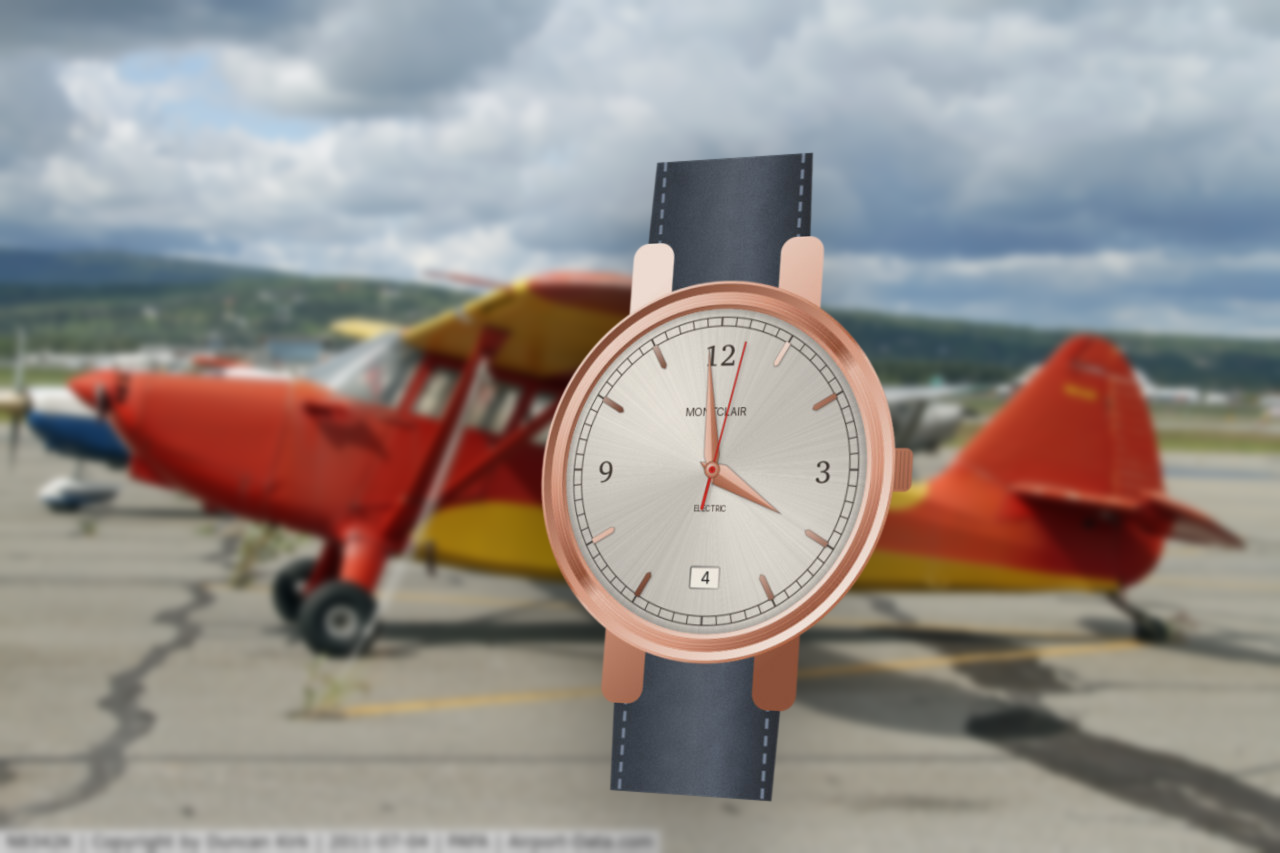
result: **3:59:02**
